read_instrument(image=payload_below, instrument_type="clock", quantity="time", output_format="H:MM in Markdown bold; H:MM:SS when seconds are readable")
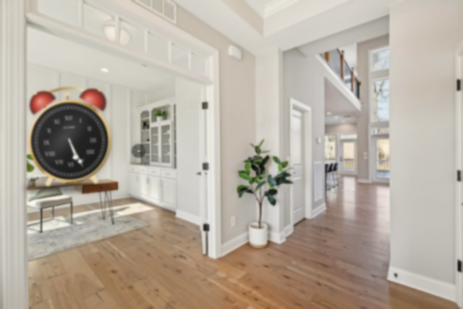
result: **5:26**
